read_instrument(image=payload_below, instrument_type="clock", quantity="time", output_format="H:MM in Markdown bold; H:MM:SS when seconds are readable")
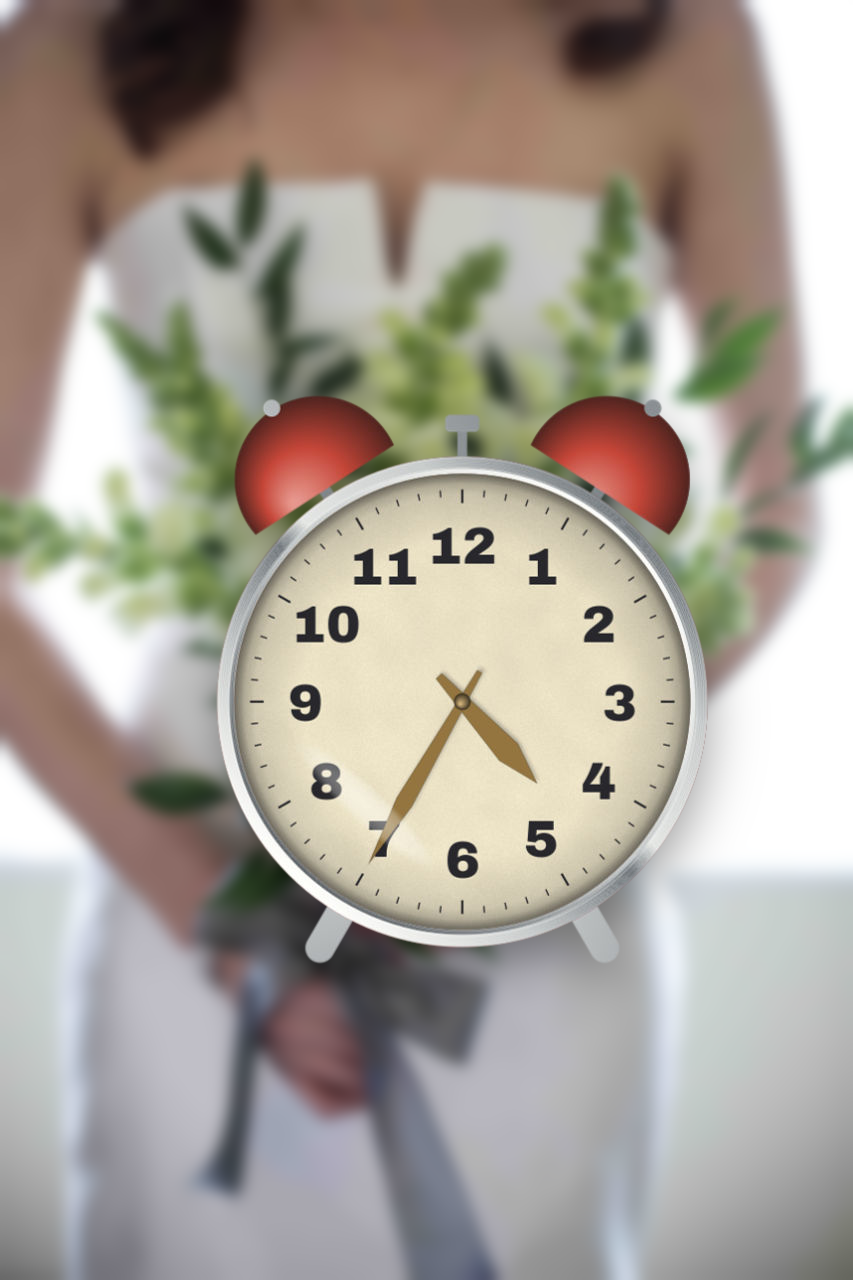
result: **4:35**
